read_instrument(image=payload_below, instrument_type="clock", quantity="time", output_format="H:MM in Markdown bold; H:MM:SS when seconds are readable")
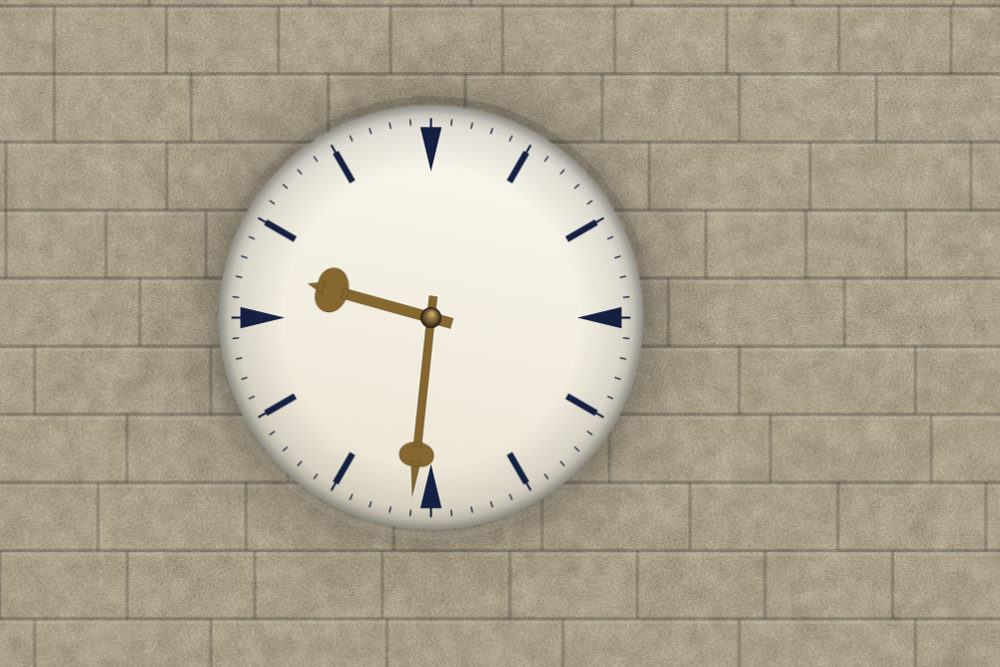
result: **9:31**
